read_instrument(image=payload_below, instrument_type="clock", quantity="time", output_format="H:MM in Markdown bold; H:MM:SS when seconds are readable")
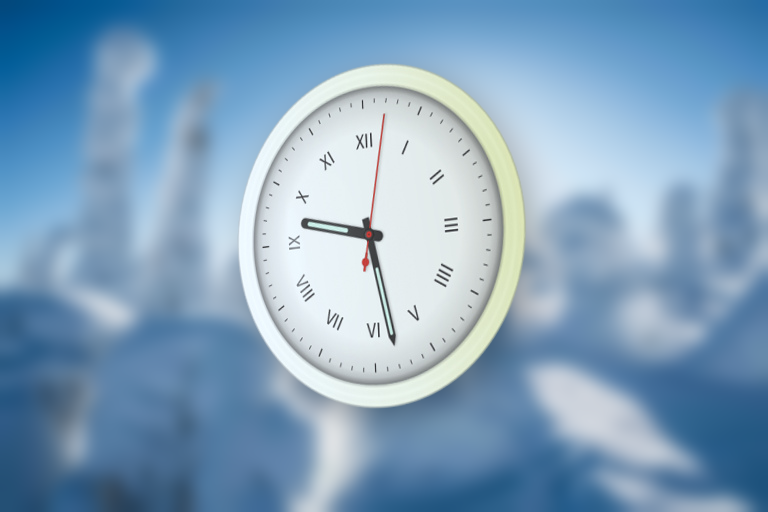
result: **9:28:02**
